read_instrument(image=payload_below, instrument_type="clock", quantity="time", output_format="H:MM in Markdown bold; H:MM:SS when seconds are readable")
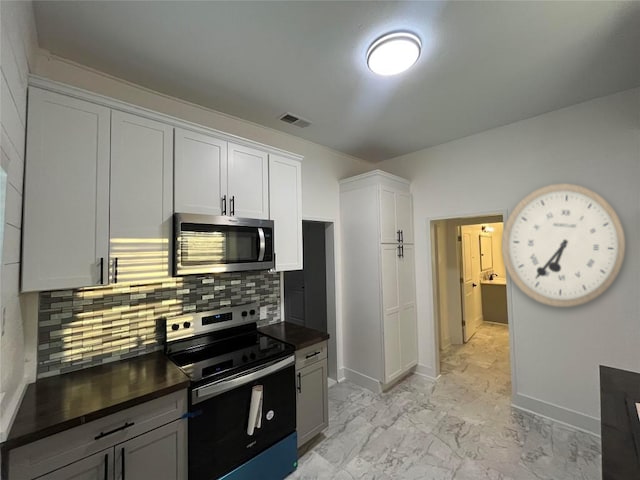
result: **6:36**
